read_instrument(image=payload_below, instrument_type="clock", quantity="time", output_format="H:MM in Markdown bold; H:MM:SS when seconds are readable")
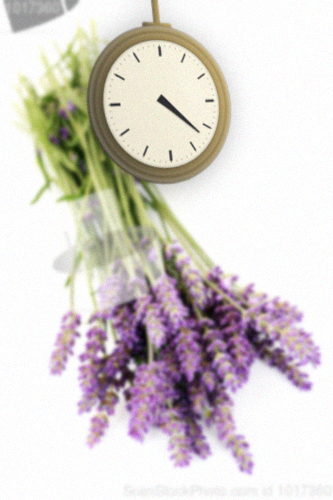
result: **4:22**
